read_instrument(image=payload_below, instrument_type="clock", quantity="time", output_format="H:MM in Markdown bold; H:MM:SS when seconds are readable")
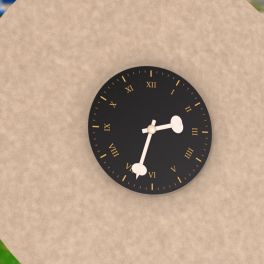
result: **2:33**
